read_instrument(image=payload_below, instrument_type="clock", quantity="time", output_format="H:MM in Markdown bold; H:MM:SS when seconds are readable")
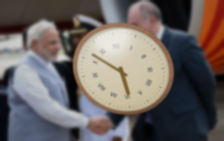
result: **5:52**
